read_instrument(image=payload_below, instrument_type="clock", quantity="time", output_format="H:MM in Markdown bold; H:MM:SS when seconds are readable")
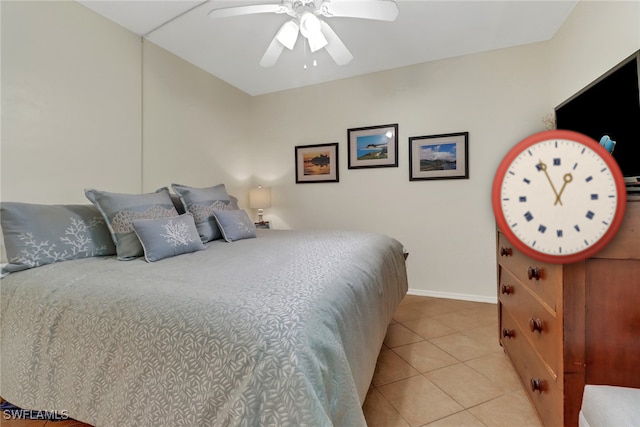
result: **12:56**
